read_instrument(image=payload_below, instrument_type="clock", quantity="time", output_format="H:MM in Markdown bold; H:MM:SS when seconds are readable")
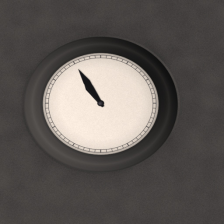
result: **10:55**
